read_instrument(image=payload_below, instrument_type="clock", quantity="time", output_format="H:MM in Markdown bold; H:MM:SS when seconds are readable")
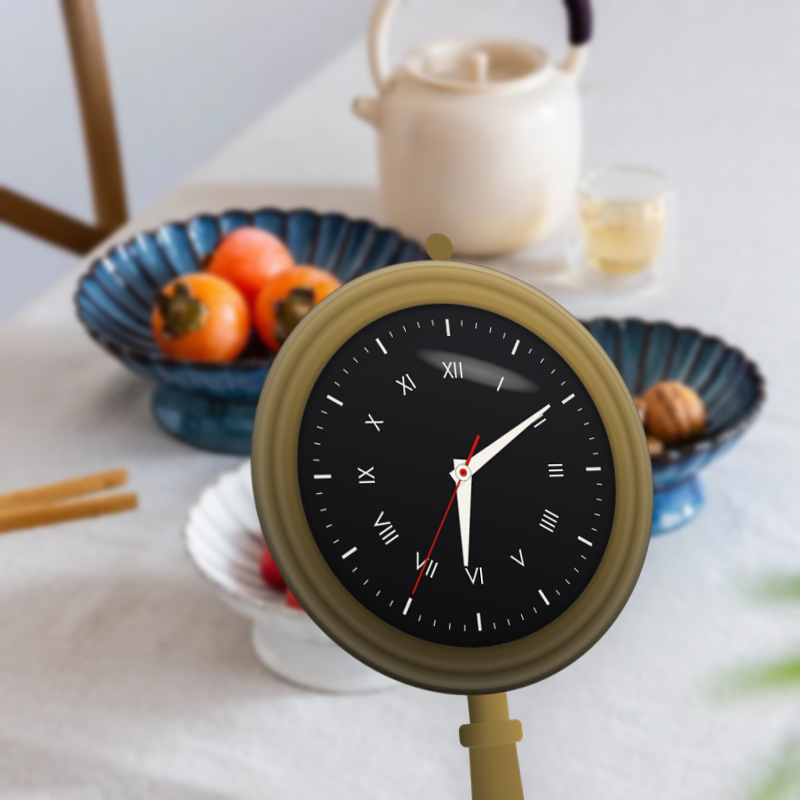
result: **6:09:35**
